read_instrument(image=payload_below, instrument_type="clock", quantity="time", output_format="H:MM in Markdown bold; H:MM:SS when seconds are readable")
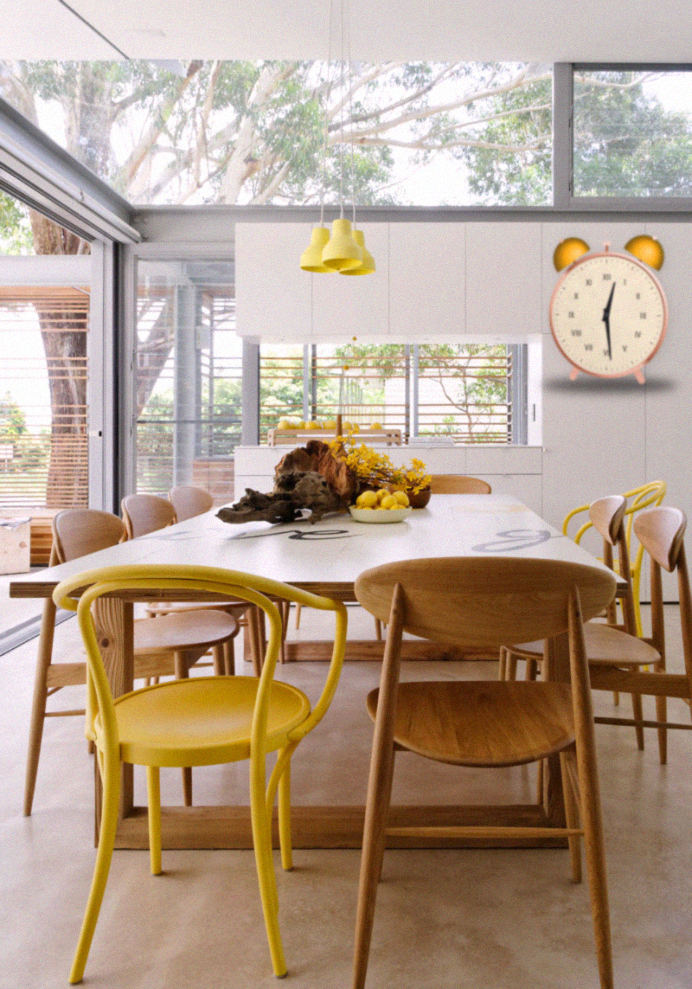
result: **12:29**
